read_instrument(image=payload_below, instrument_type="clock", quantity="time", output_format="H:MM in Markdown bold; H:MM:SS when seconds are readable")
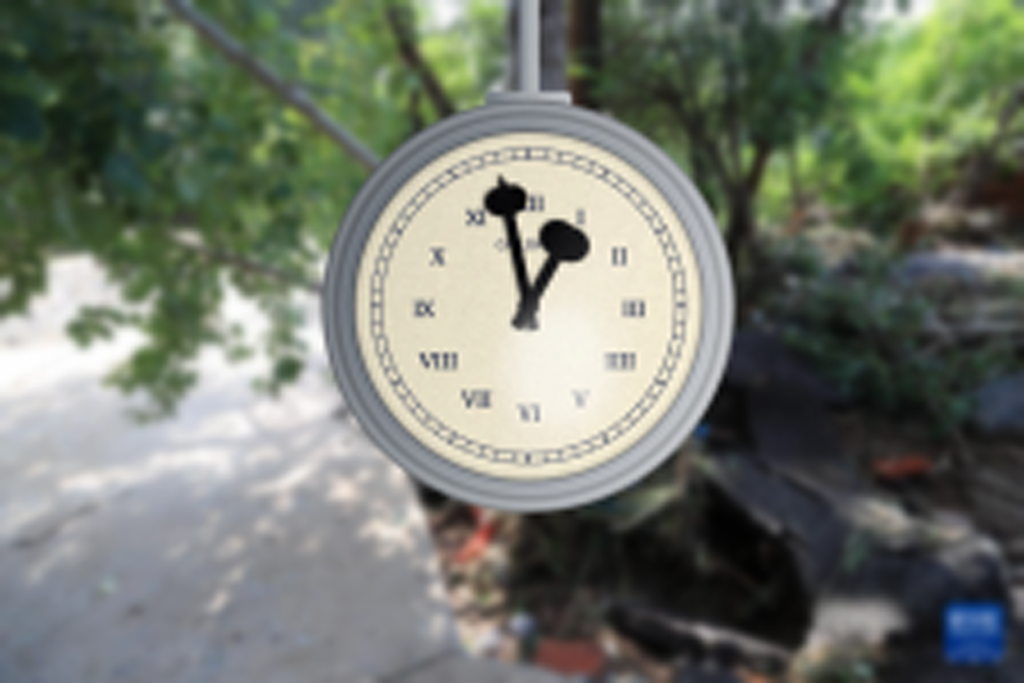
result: **12:58**
